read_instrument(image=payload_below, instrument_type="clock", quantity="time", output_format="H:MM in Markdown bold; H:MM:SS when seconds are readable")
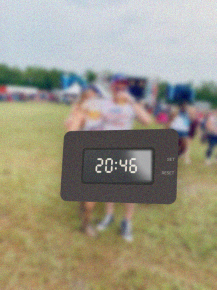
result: **20:46**
